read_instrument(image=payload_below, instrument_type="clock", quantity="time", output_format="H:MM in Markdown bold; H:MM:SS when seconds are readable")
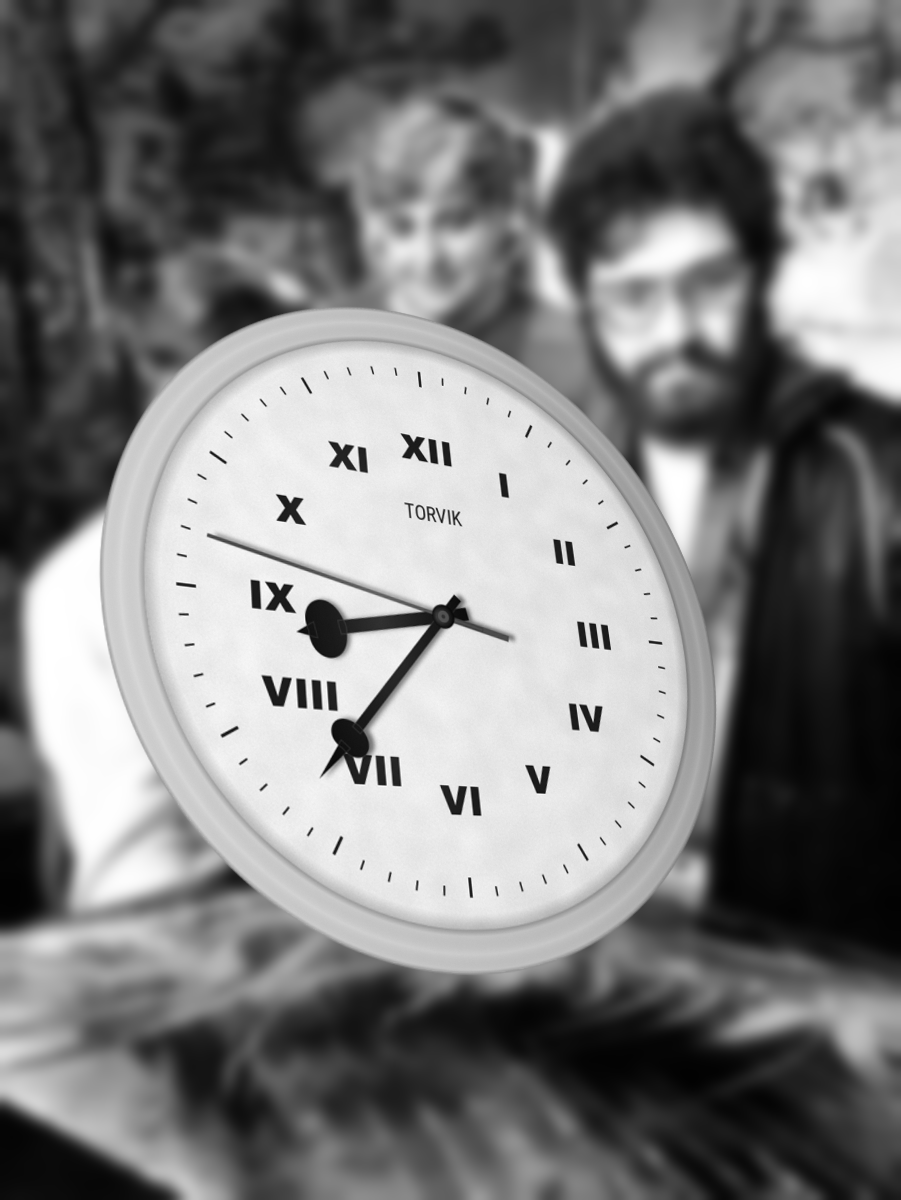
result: **8:36:47**
